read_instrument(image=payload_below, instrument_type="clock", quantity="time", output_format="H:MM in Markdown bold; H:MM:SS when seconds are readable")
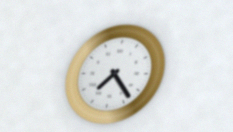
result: **7:23**
